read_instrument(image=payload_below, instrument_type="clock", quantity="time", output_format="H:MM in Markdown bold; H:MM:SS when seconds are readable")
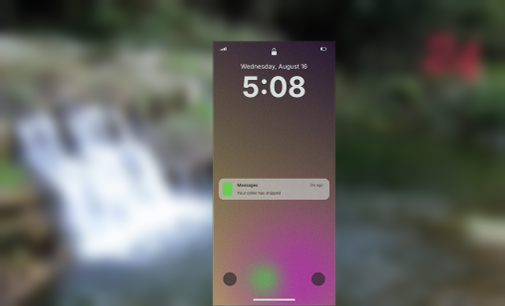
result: **5:08**
